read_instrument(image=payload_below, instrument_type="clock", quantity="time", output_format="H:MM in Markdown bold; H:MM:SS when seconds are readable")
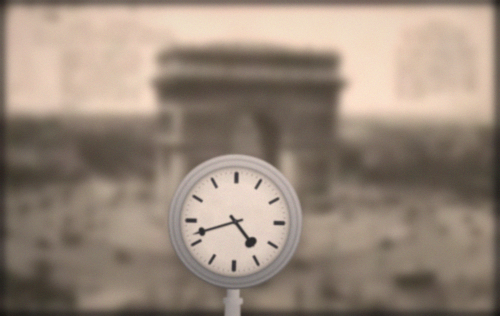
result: **4:42**
